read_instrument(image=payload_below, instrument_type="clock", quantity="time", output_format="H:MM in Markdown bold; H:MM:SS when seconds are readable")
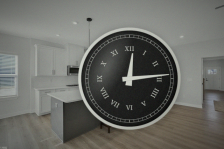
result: **12:14**
